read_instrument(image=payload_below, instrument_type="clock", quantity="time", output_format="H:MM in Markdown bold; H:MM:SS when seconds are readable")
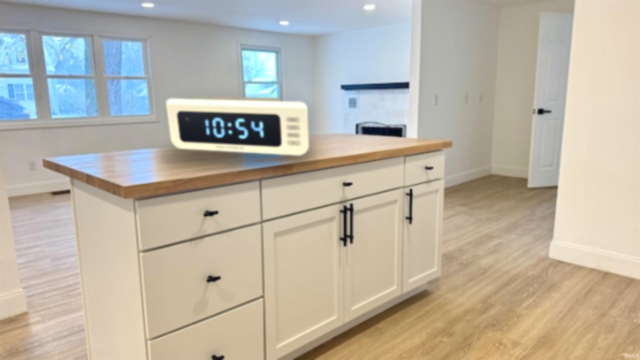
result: **10:54**
